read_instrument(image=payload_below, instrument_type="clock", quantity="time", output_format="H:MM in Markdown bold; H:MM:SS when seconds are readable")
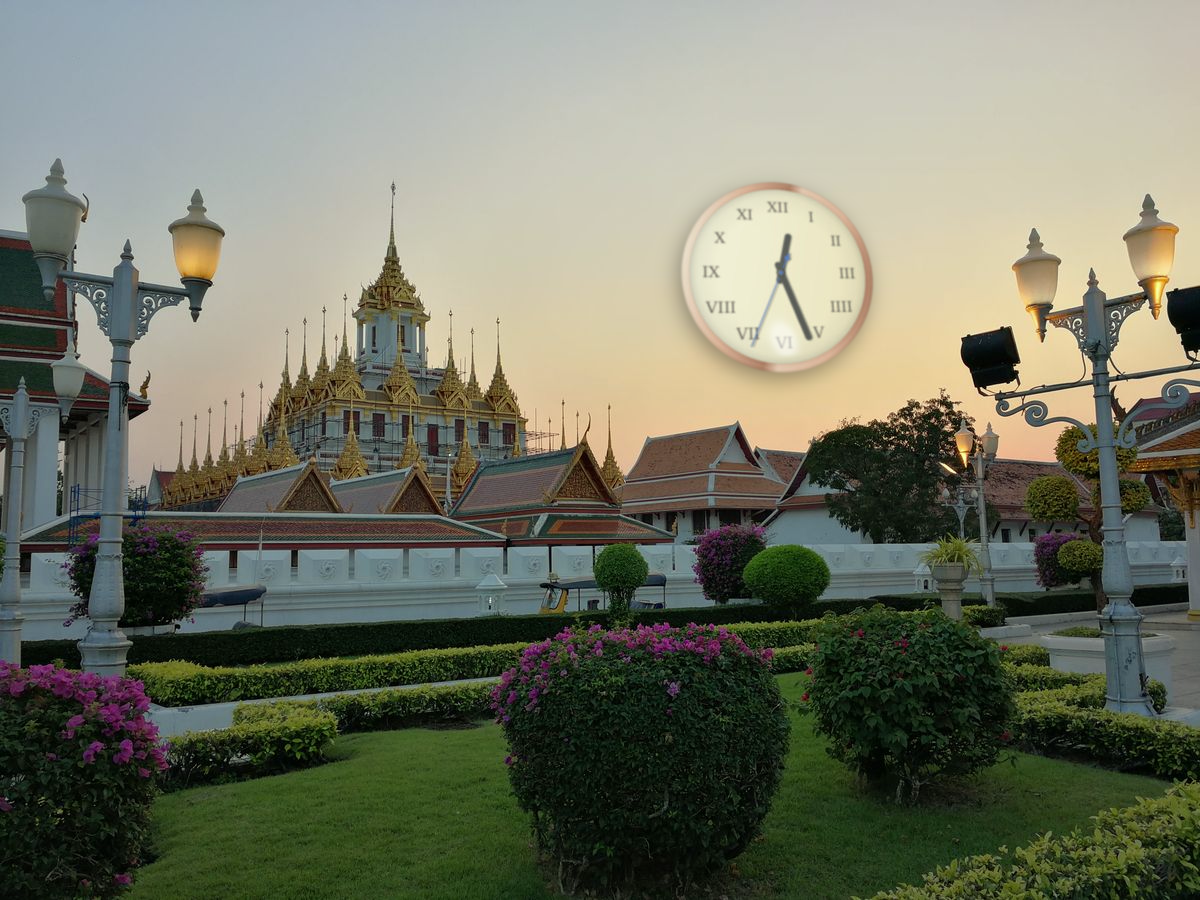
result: **12:26:34**
